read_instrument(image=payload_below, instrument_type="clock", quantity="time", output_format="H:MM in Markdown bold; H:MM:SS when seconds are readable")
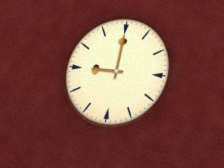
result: **9:00**
